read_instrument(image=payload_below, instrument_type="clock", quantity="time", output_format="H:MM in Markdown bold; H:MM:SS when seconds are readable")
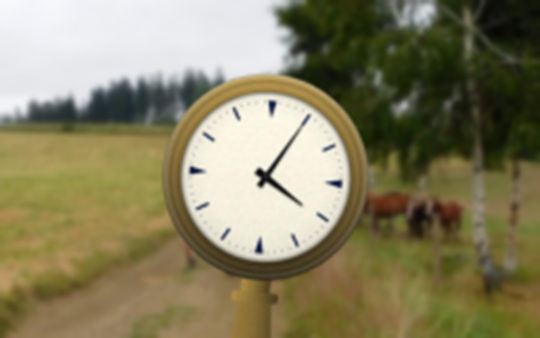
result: **4:05**
